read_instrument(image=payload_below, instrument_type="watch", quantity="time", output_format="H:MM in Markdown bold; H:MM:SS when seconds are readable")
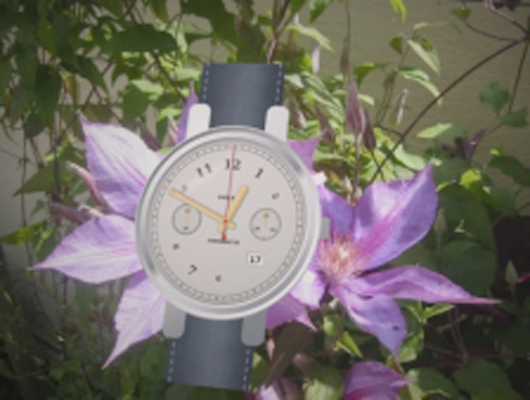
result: **12:49**
